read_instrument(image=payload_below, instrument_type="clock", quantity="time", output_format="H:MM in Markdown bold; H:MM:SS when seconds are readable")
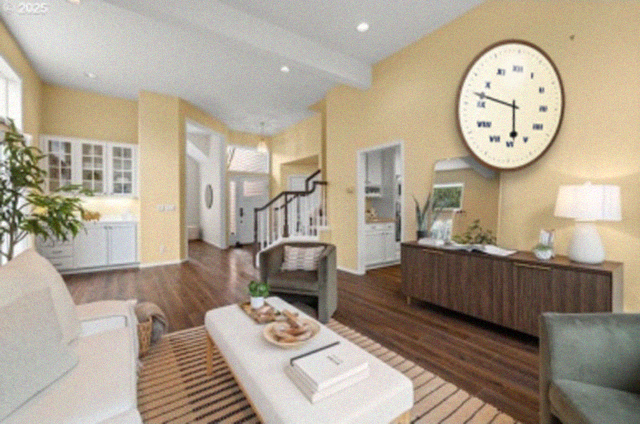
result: **5:47**
